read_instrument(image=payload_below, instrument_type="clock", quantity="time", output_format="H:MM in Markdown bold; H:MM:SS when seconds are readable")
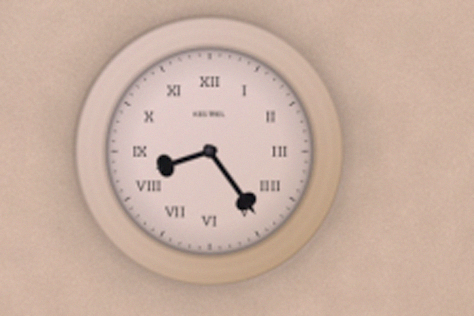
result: **8:24**
